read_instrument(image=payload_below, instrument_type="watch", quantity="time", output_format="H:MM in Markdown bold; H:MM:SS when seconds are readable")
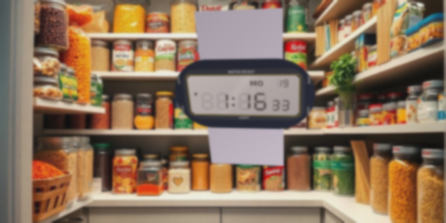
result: **1:16:33**
